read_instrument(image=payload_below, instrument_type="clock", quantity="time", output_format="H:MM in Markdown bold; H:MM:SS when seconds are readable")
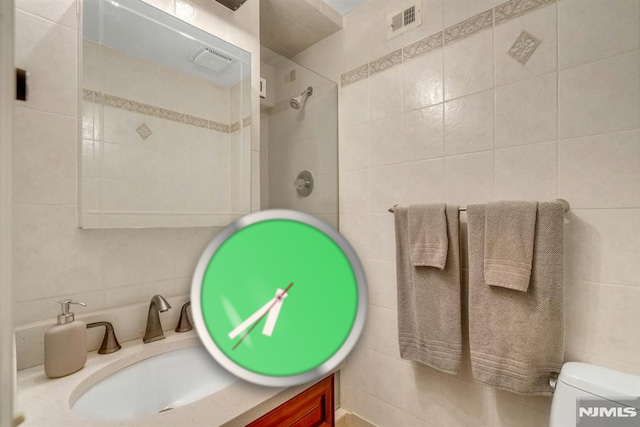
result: **6:38:37**
